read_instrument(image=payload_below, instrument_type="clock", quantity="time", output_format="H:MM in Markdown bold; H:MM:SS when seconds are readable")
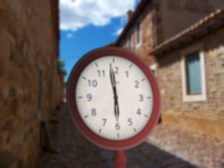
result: **5:59**
